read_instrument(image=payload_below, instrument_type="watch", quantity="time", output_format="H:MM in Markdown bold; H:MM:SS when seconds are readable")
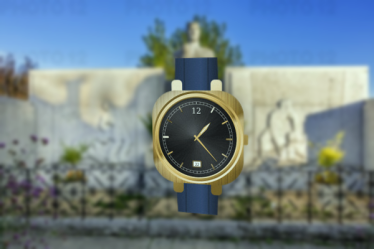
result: **1:23**
